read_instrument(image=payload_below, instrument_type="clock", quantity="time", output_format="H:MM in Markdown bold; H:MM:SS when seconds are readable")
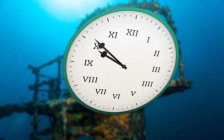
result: **9:51**
